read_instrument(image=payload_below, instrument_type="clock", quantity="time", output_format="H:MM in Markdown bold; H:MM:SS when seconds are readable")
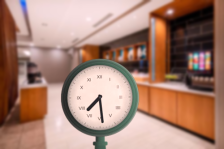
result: **7:29**
